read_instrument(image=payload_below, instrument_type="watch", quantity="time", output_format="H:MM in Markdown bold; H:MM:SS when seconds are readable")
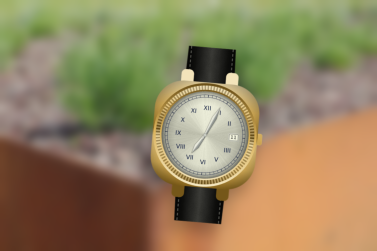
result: **7:04**
